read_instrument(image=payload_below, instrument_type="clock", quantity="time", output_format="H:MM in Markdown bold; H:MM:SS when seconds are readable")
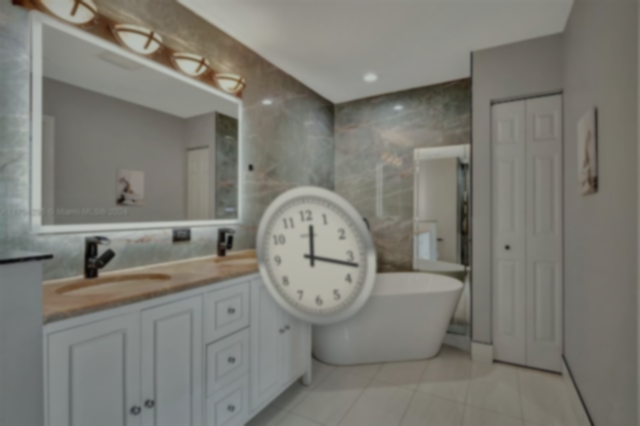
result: **12:17**
